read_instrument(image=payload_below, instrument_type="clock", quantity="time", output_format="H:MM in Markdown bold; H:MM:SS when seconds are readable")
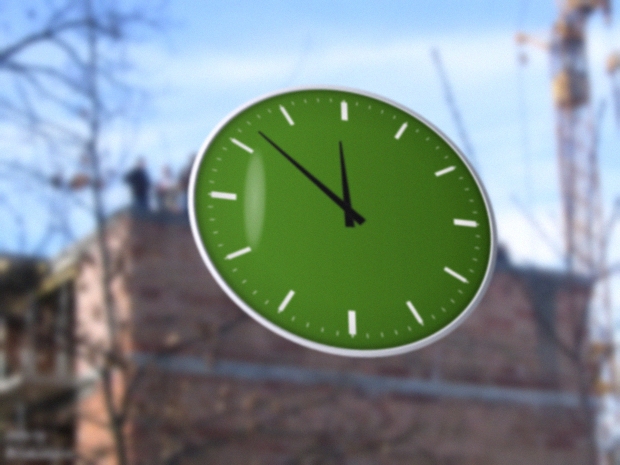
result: **11:52**
